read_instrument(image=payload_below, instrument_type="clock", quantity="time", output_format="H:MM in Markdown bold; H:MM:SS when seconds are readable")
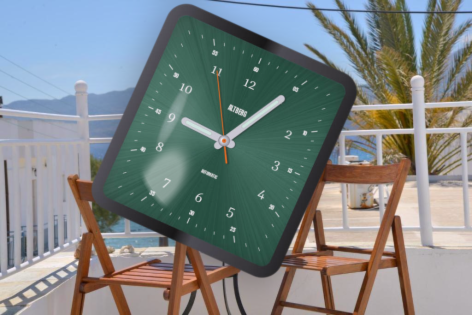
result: **9:04:55**
